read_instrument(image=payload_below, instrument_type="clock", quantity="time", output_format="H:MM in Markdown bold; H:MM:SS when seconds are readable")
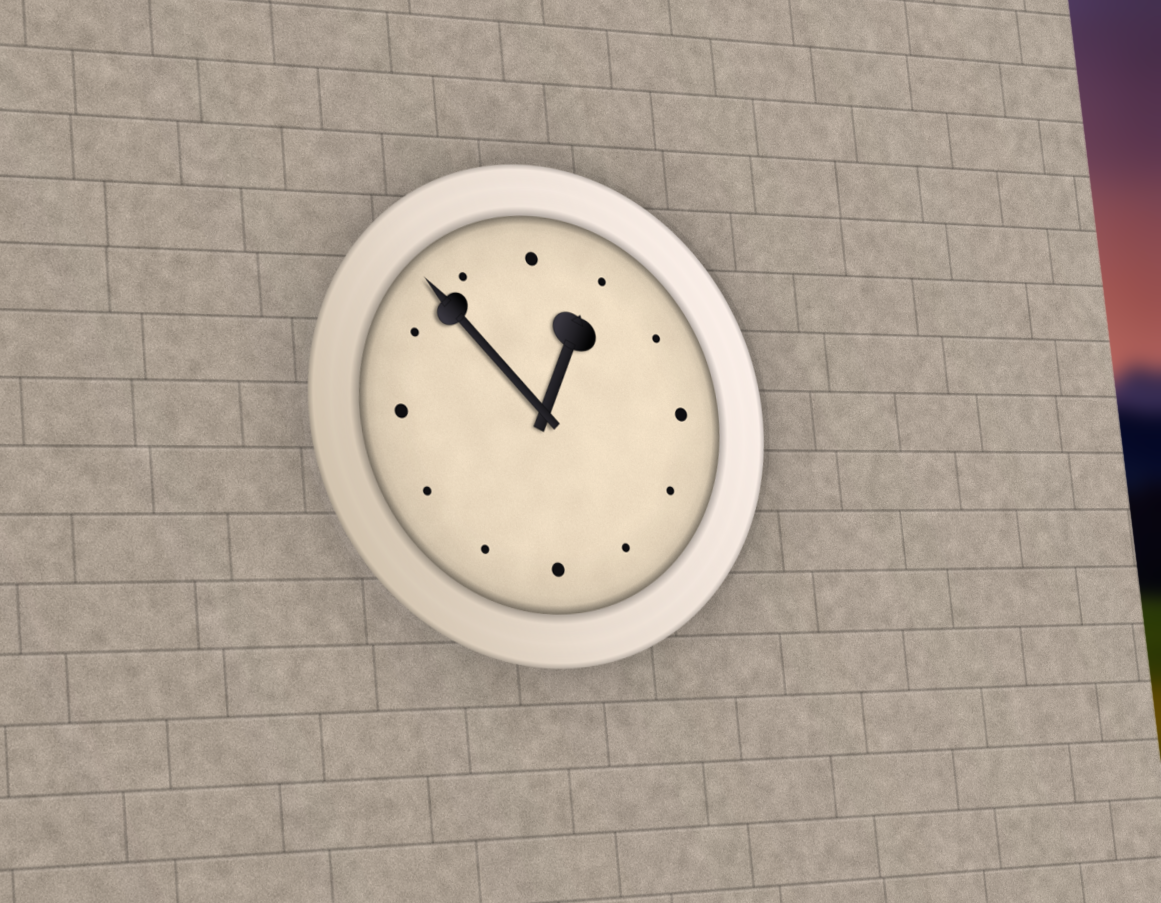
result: **12:53**
